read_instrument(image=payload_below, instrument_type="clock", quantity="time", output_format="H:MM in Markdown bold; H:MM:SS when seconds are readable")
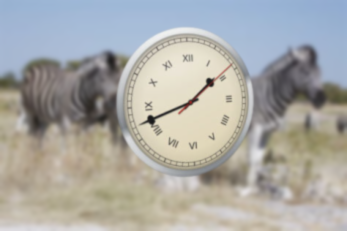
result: **1:42:09**
